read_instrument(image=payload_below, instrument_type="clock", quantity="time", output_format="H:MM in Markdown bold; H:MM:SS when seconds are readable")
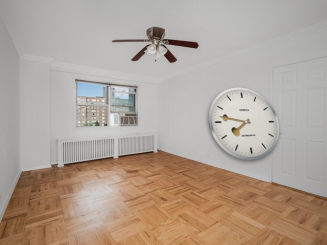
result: **7:47**
